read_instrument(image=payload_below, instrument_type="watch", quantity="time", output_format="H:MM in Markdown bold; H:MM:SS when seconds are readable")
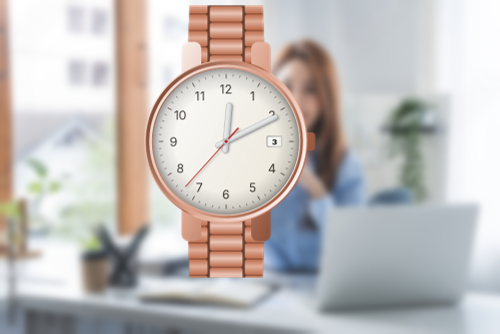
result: **12:10:37**
